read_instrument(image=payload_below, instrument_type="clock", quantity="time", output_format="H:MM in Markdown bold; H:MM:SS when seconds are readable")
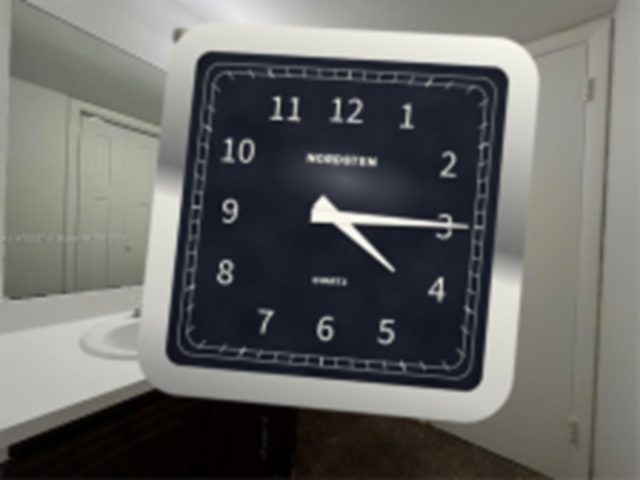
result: **4:15**
